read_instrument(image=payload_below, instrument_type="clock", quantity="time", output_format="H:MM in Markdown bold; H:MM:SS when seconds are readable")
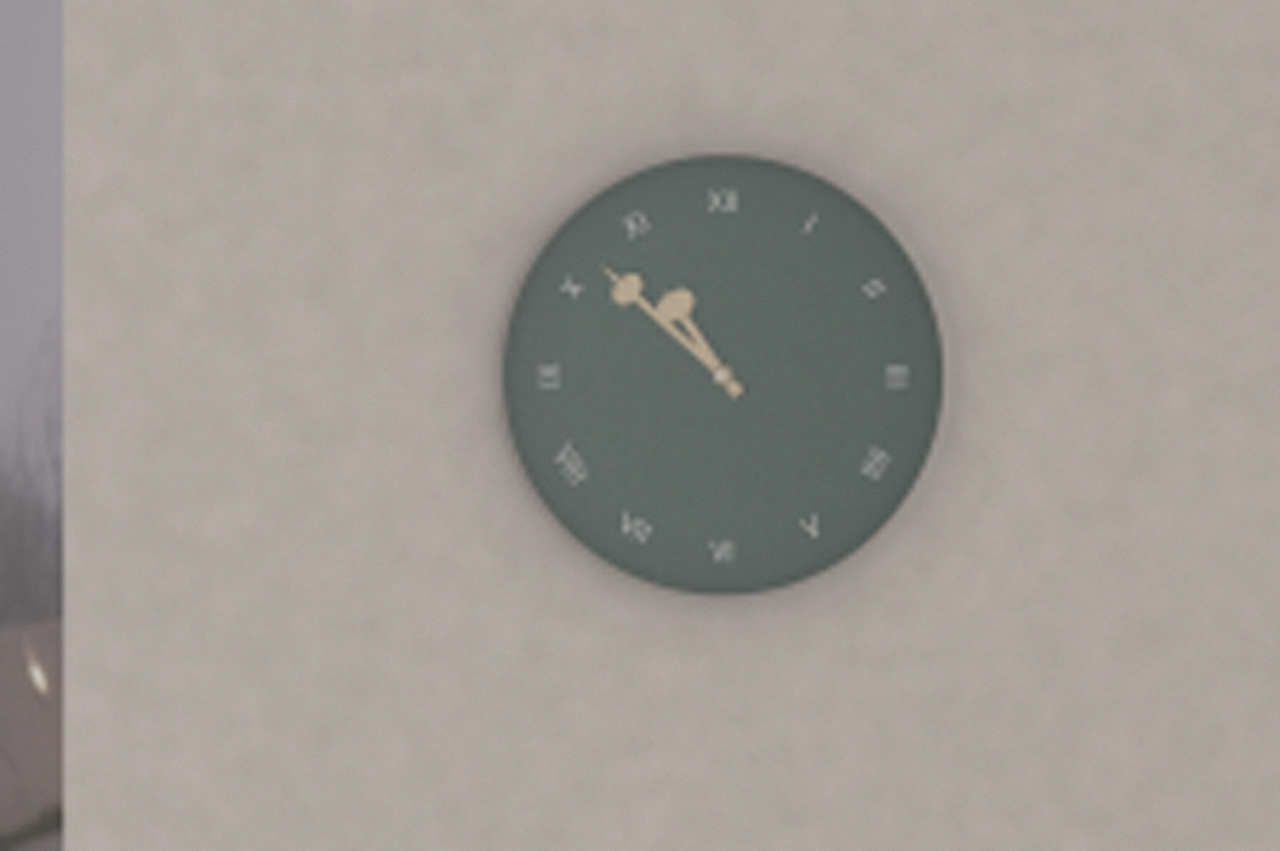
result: **10:52**
